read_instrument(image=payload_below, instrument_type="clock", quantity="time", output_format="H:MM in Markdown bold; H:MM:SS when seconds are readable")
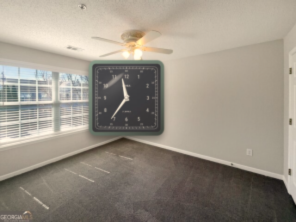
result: **11:36**
